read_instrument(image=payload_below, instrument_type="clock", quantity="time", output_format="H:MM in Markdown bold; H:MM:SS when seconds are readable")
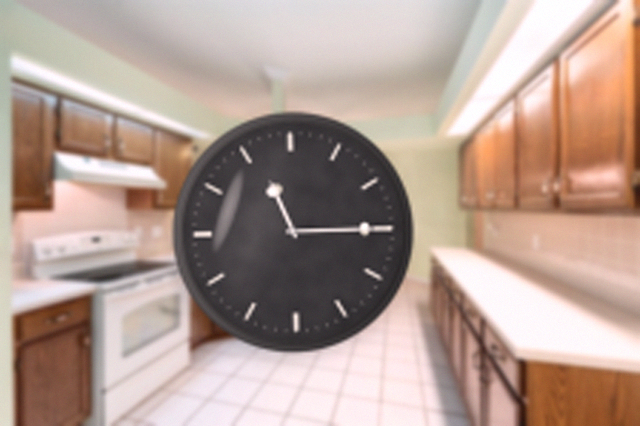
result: **11:15**
